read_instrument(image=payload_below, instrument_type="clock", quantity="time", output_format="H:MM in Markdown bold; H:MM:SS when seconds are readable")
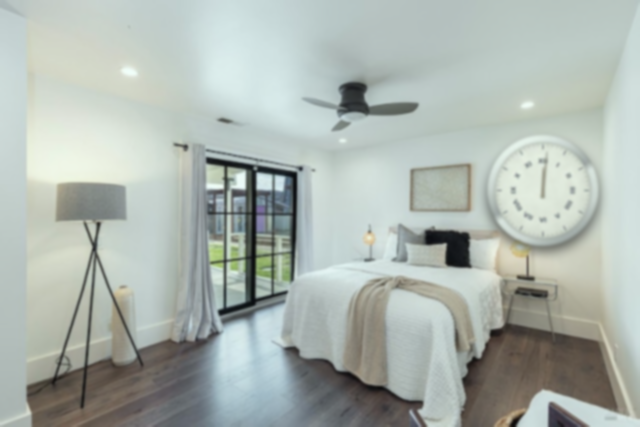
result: **12:01**
